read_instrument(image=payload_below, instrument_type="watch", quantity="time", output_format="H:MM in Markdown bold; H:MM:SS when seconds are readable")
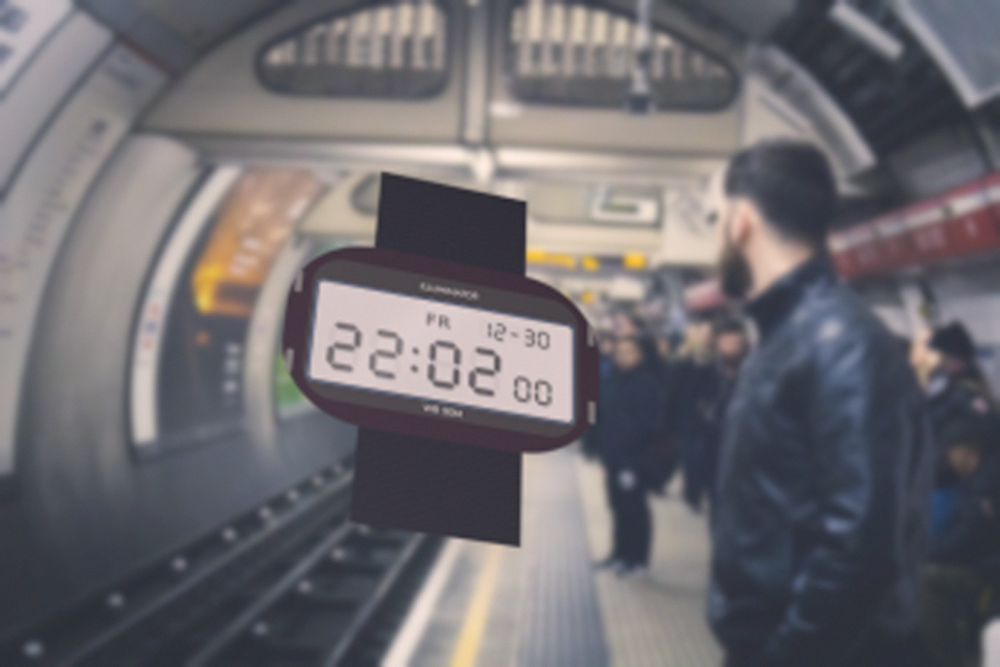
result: **22:02:00**
